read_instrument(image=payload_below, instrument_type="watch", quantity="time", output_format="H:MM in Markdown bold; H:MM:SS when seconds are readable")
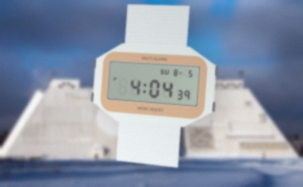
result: **4:04**
